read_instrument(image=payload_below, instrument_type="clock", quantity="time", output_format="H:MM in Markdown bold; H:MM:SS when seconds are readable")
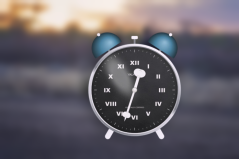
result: **12:33**
